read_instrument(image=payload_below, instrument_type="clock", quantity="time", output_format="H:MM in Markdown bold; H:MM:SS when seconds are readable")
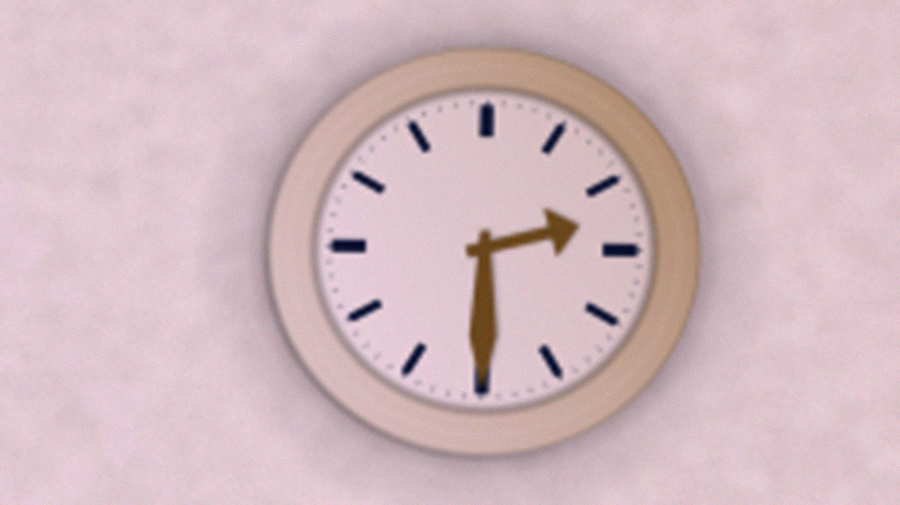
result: **2:30**
